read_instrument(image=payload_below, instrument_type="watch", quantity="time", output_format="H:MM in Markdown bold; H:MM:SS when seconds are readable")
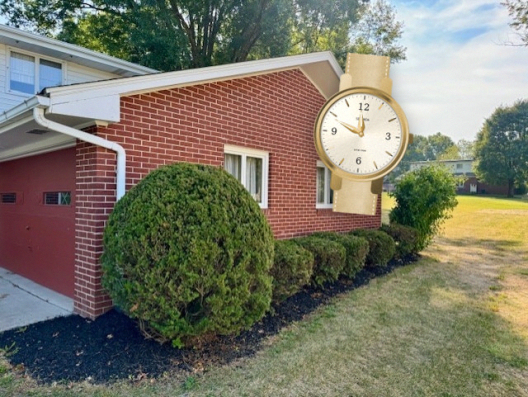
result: **11:49**
